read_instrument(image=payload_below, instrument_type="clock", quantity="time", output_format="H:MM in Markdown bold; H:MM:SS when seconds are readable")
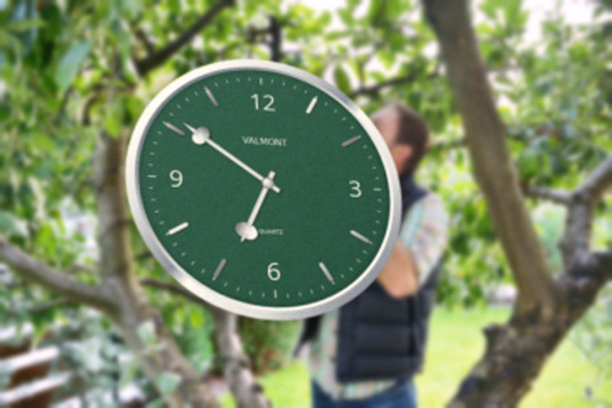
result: **6:51**
